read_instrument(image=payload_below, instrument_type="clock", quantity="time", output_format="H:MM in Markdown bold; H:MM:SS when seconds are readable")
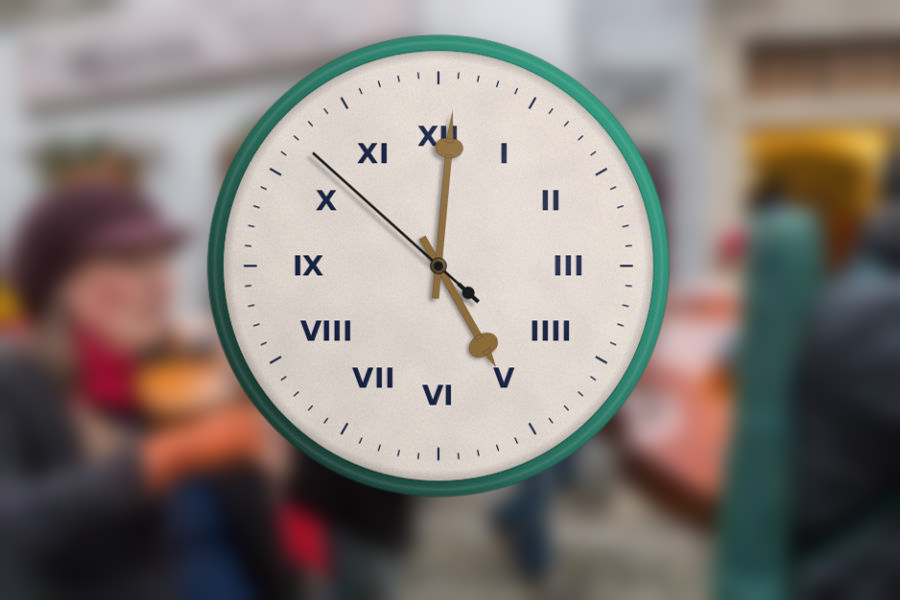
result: **5:00:52**
